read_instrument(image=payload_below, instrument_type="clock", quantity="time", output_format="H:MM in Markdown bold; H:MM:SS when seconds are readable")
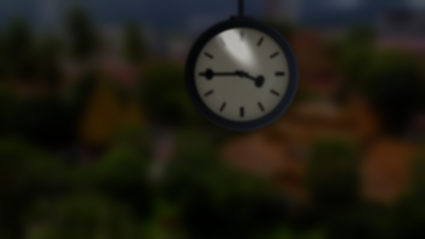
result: **3:45**
